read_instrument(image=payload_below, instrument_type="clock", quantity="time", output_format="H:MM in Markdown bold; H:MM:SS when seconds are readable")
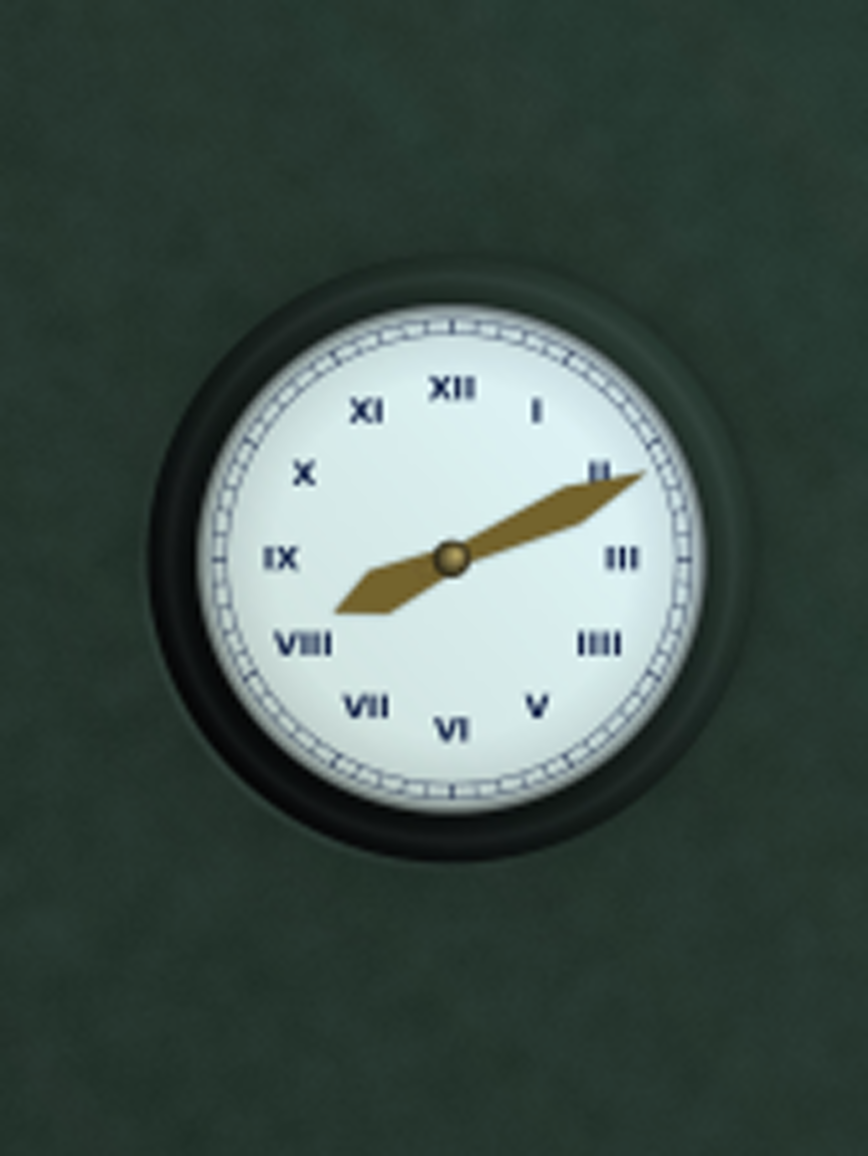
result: **8:11**
